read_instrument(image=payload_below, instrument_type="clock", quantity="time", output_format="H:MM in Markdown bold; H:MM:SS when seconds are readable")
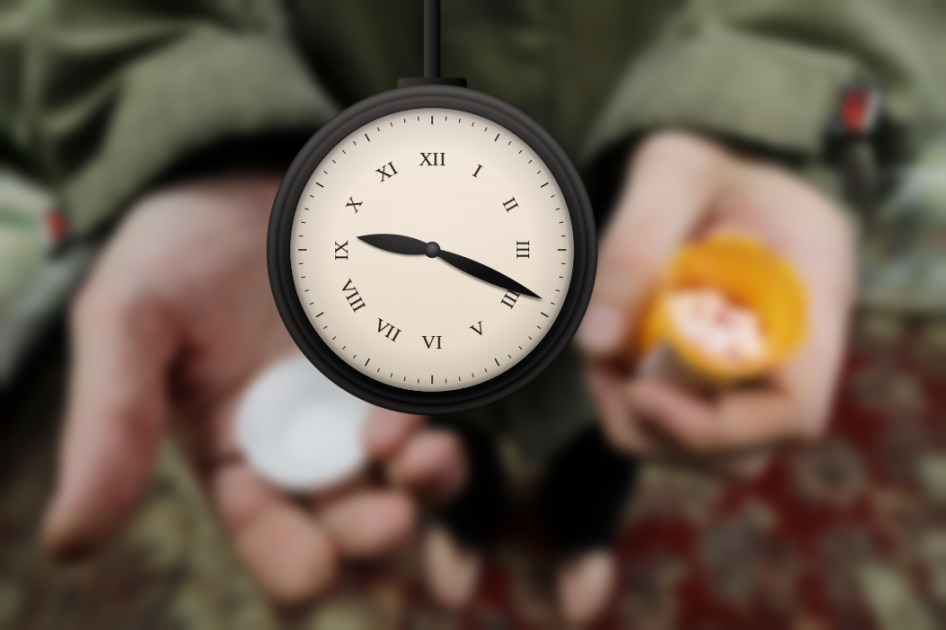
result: **9:19**
